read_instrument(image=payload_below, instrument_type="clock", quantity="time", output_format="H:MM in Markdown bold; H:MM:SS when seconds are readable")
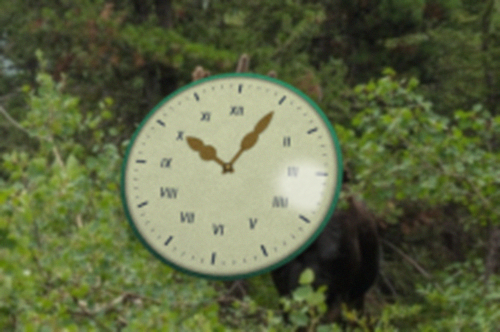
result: **10:05**
